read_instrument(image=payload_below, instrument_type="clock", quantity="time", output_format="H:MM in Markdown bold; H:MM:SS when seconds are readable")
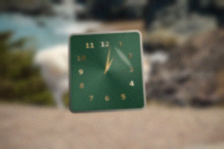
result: **1:02**
